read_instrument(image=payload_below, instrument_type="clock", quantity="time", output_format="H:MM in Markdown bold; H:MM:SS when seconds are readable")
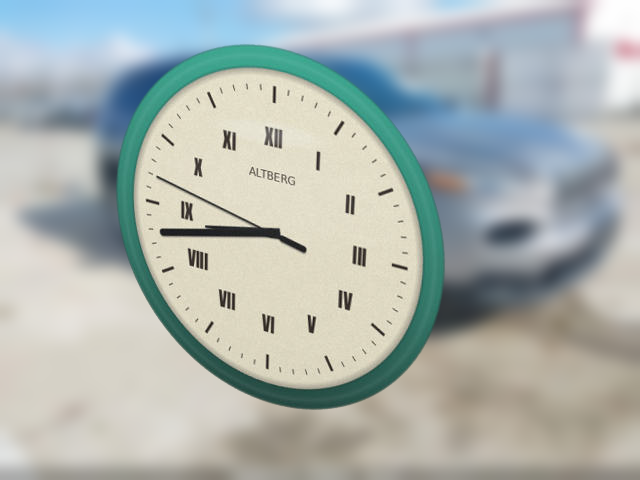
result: **8:42:47**
